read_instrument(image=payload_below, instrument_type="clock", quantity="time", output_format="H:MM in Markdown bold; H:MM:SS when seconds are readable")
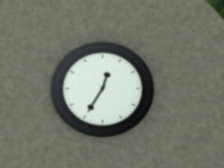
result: **12:35**
